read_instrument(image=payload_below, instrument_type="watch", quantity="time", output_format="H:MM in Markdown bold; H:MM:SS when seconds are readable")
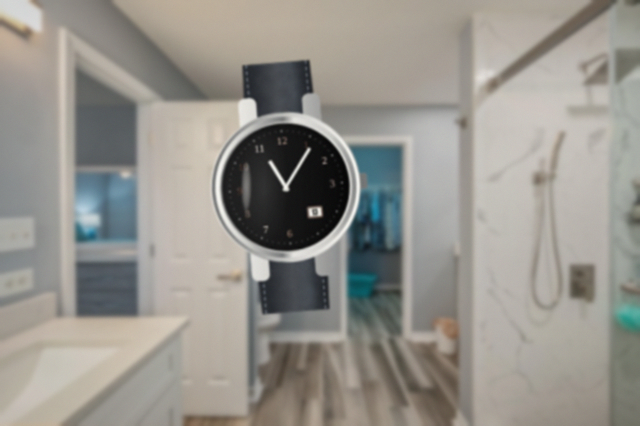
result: **11:06**
